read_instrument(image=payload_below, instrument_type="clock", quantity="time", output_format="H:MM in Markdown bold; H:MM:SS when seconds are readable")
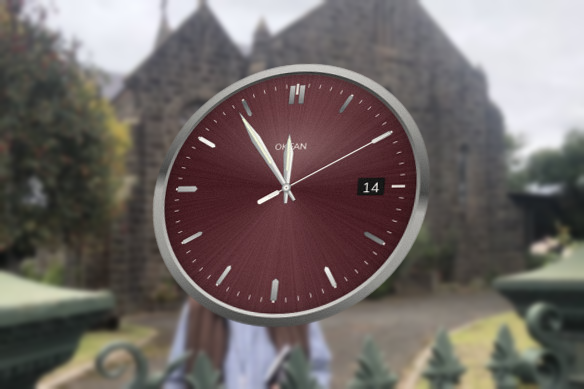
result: **11:54:10**
